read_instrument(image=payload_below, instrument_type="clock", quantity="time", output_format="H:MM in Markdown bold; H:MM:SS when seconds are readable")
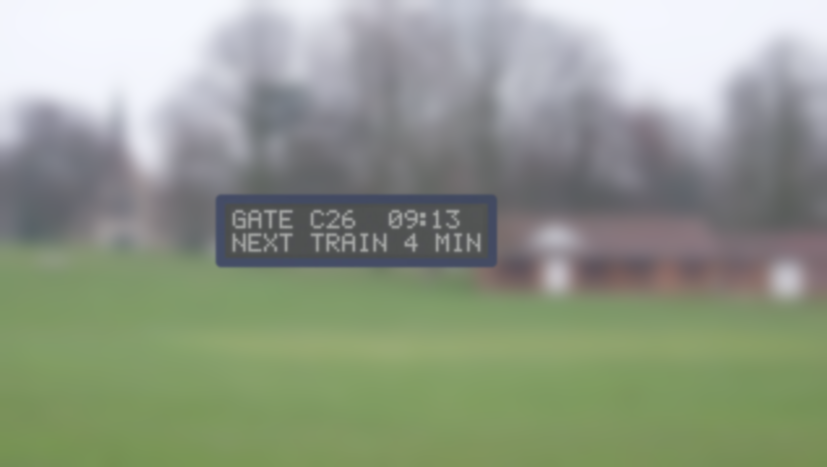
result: **9:13**
